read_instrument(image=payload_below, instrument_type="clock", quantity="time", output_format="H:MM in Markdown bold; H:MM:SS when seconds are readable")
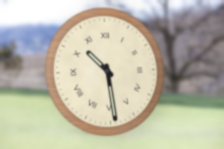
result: **10:29**
